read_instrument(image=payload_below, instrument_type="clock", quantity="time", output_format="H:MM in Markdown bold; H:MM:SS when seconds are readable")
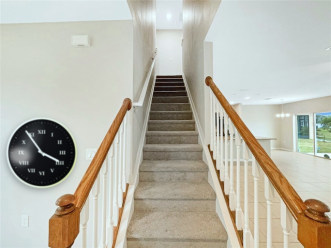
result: **3:54**
